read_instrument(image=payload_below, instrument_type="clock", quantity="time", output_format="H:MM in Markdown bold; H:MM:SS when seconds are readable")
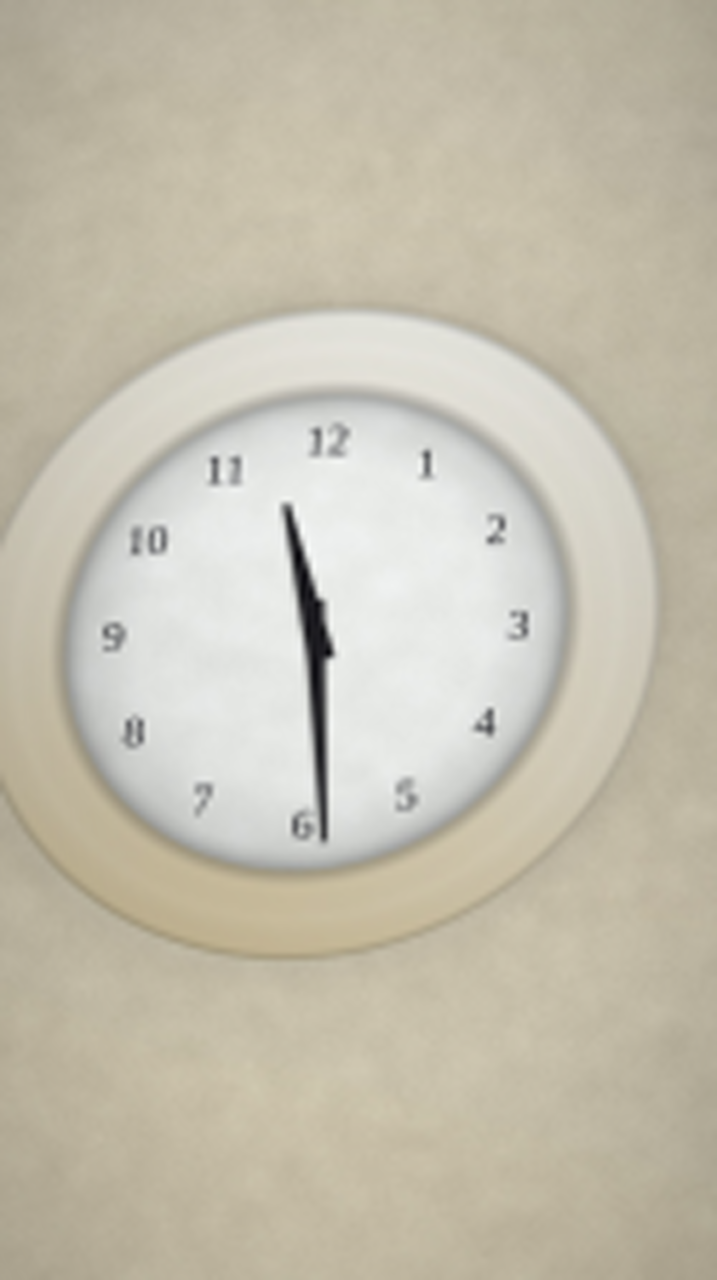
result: **11:29**
